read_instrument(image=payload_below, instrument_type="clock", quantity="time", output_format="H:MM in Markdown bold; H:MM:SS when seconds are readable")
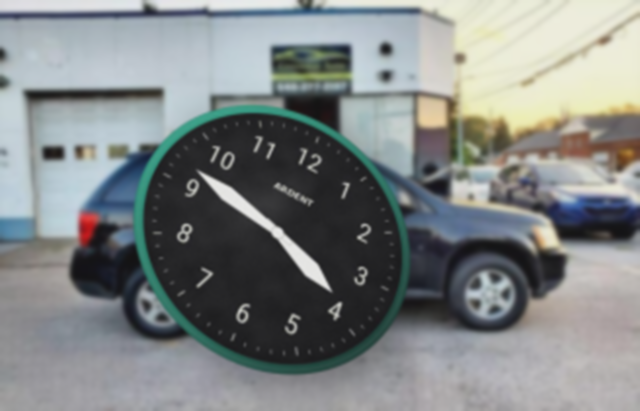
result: **3:47**
